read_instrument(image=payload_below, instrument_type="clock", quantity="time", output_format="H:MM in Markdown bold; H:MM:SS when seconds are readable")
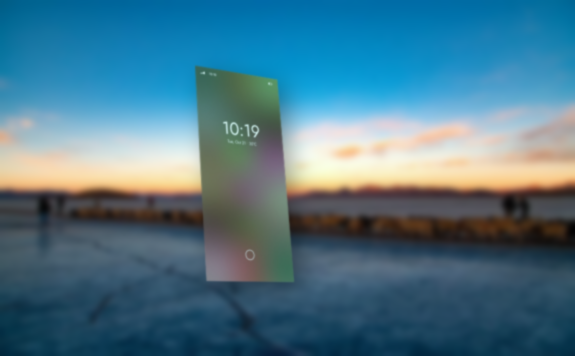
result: **10:19**
